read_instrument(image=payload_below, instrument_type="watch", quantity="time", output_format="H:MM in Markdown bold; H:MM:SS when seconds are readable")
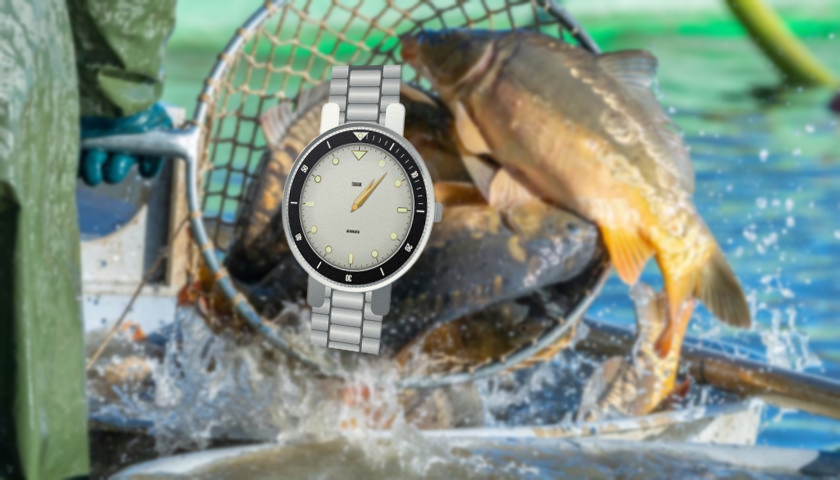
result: **1:07**
